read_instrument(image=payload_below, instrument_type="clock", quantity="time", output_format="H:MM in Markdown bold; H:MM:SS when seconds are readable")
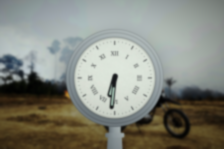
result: **6:31**
